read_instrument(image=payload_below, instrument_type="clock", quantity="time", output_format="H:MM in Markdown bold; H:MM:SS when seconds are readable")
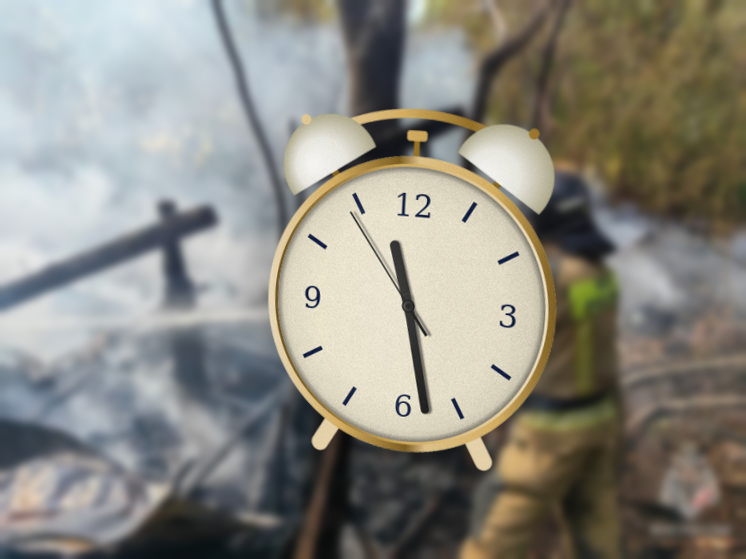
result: **11:27:54**
